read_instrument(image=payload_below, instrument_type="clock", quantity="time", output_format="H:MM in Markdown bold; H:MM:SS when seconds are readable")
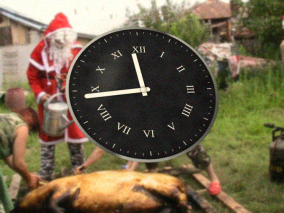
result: **11:44**
